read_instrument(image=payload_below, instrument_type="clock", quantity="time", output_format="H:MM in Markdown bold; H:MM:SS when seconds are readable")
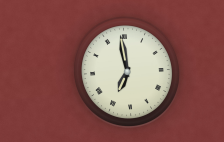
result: **6:59**
